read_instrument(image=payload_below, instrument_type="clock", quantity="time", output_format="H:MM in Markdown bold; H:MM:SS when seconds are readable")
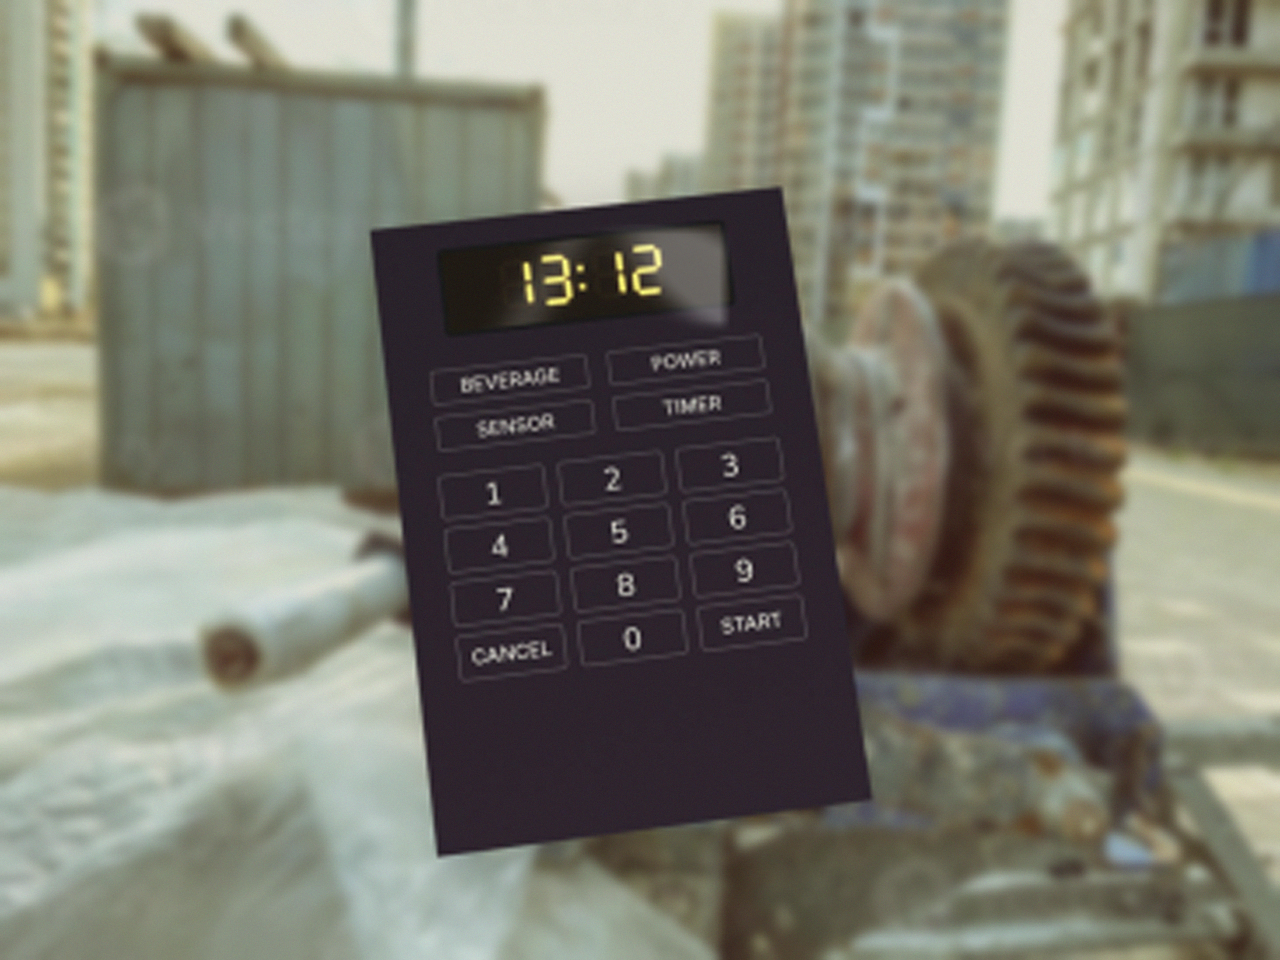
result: **13:12**
